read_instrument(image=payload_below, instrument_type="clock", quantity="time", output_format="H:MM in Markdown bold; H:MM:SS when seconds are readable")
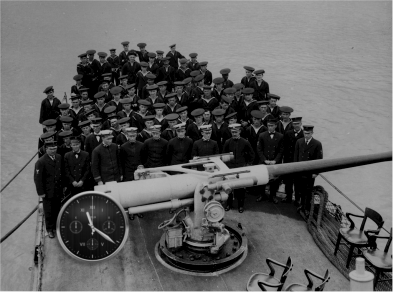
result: **11:21**
